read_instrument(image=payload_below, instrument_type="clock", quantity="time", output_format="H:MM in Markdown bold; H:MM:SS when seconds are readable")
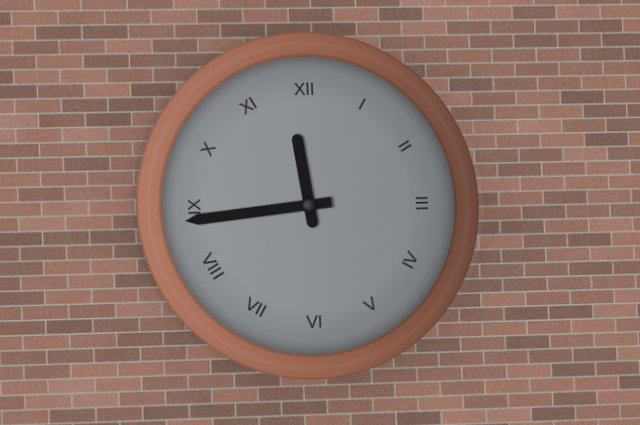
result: **11:44**
